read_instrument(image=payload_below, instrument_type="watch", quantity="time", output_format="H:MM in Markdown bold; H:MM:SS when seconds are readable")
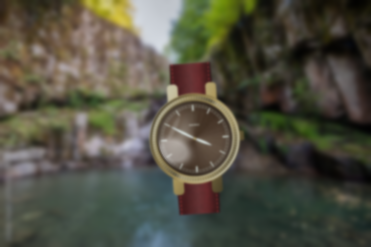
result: **3:50**
